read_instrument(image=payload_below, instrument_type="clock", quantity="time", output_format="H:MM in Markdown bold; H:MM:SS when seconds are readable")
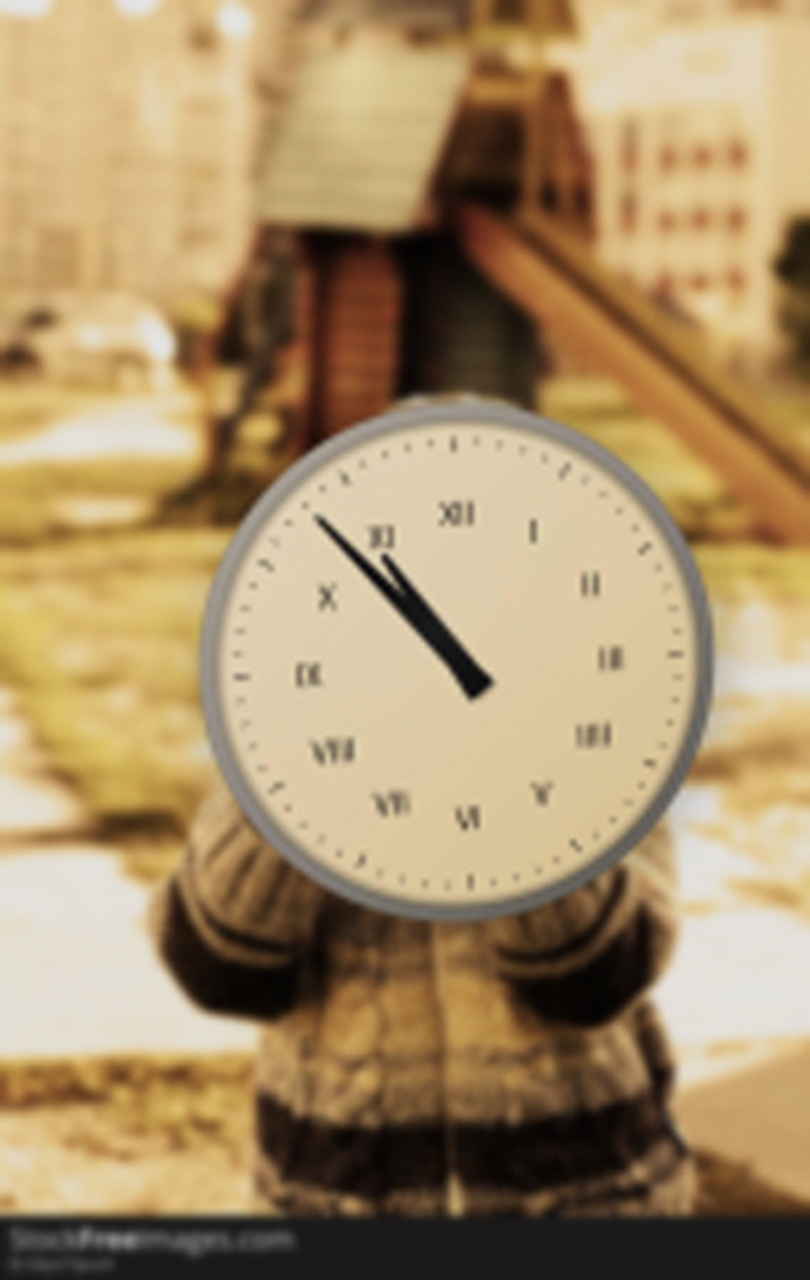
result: **10:53**
